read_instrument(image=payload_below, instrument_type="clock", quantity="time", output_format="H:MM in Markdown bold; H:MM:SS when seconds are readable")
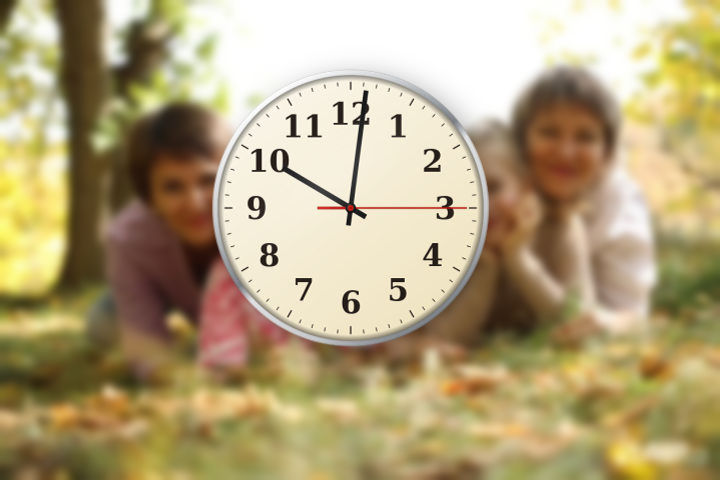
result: **10:01:15**
